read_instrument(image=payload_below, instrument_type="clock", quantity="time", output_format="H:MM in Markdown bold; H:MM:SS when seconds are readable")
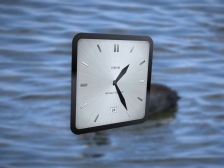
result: **1:25**
